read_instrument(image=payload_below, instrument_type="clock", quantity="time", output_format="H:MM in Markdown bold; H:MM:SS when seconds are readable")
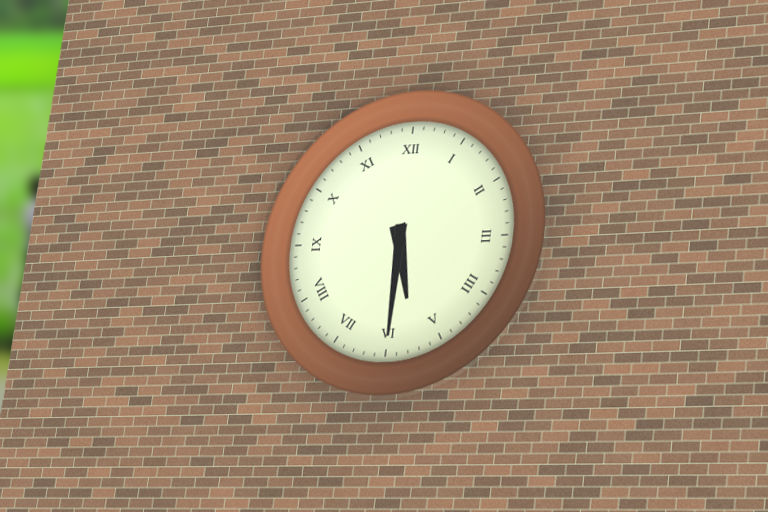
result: **5:30**
